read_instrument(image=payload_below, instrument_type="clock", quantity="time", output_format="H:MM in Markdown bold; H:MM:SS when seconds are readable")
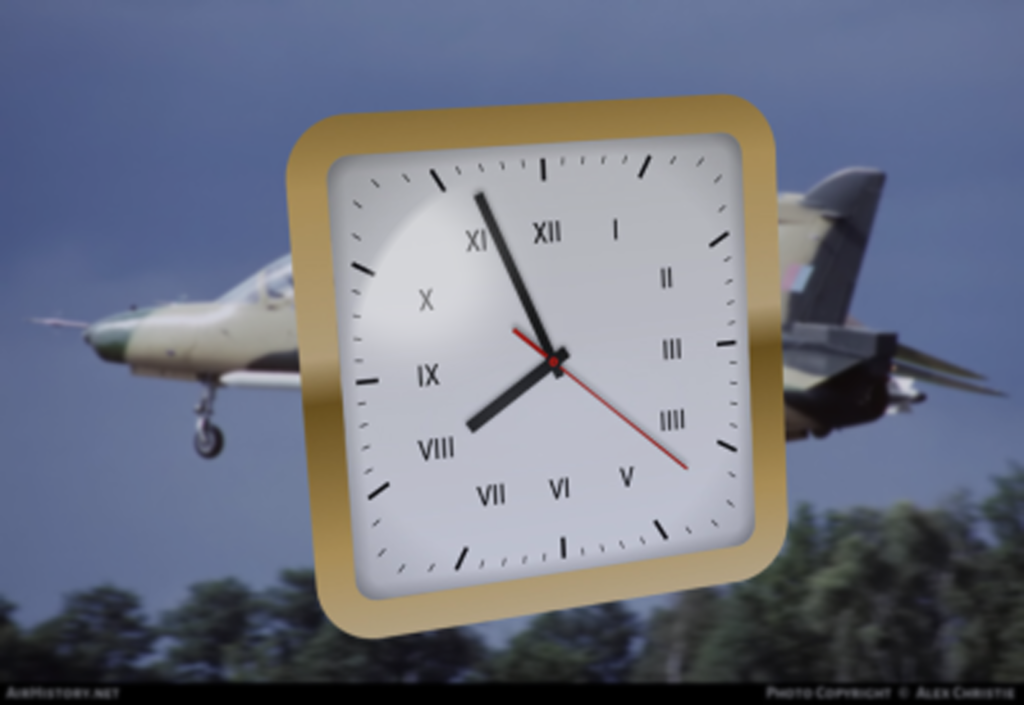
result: **7:56:22**
